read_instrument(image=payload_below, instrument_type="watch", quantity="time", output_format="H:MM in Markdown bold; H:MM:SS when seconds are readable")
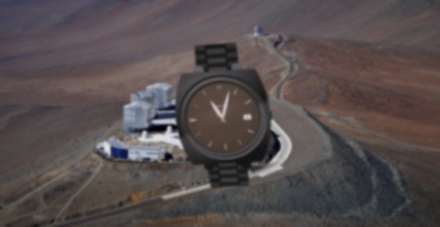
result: **11:03**
